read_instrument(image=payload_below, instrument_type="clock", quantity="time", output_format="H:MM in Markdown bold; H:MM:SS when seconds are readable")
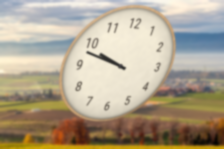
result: **9:48**
